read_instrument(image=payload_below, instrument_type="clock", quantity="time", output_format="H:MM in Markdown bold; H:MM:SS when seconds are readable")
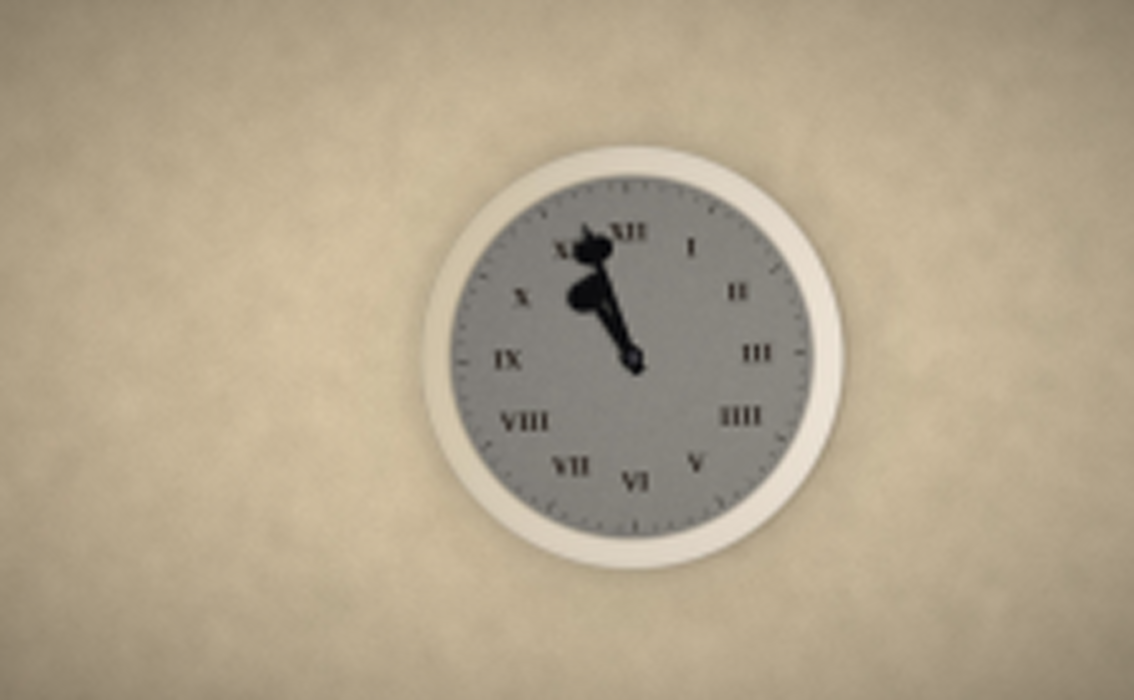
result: **10:57**
